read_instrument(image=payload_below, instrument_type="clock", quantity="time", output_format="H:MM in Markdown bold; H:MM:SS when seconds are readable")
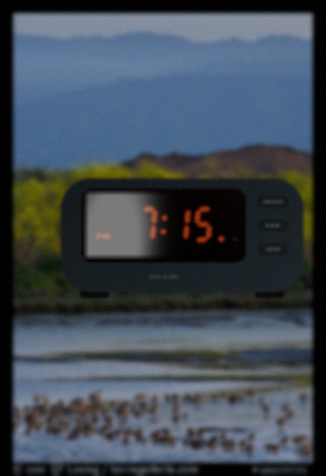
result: **7:15**
